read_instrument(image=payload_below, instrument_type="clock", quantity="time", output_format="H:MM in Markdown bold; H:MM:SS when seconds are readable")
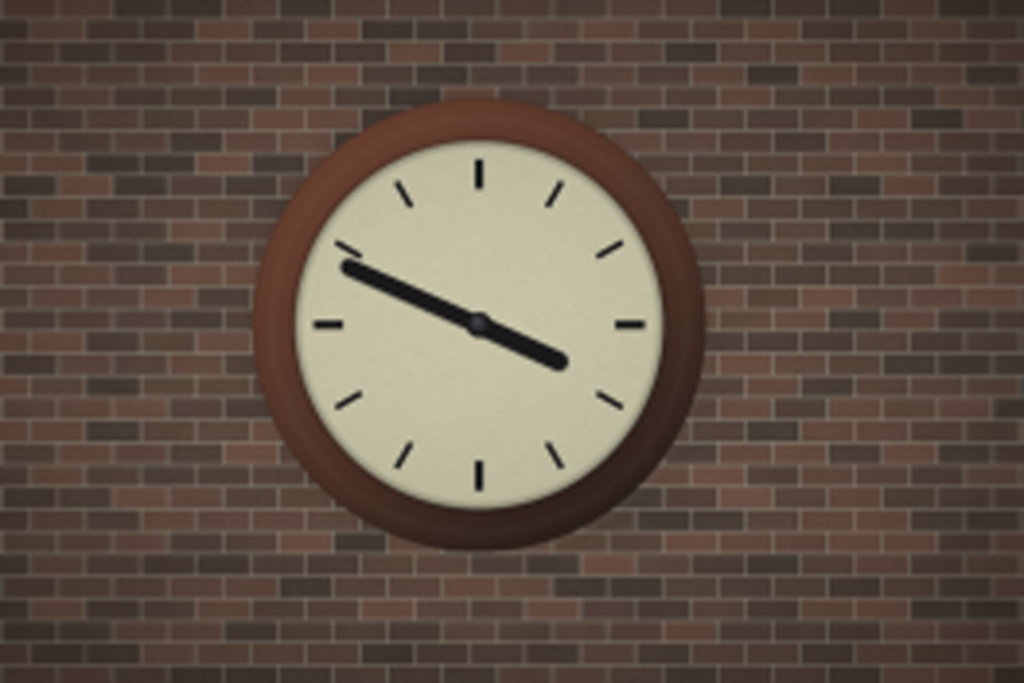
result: **3:49**
